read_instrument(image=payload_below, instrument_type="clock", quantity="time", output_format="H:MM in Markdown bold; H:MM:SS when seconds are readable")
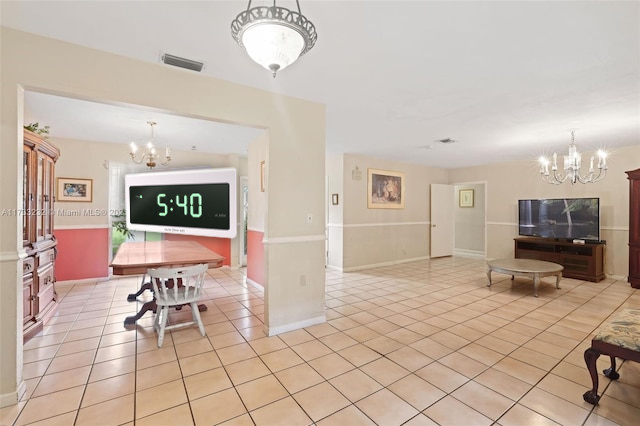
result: **5:40**
